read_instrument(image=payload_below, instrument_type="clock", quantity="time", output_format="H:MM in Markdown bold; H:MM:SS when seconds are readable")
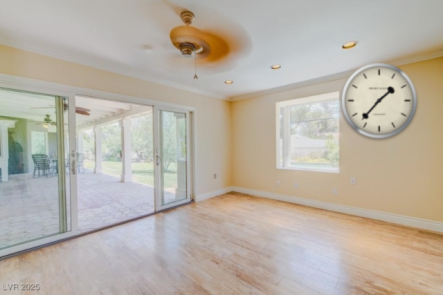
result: **1:37**
